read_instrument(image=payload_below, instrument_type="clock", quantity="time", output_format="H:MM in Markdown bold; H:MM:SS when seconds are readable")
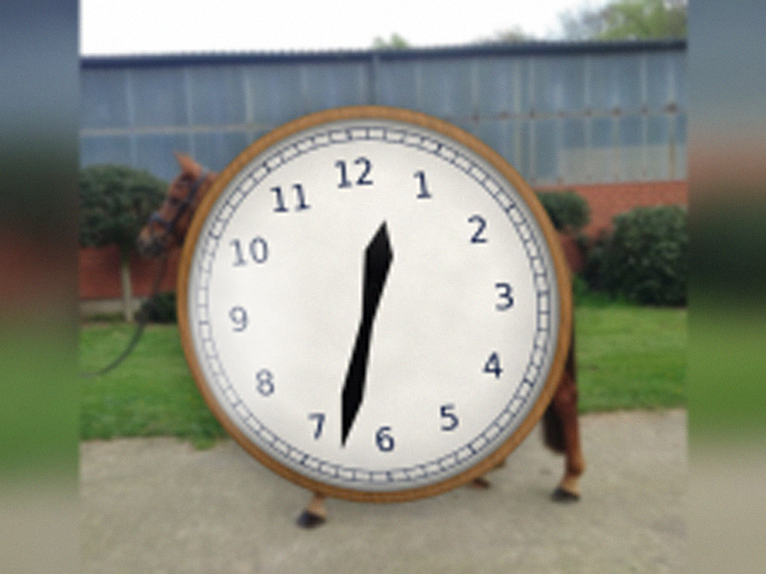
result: **12:33**
